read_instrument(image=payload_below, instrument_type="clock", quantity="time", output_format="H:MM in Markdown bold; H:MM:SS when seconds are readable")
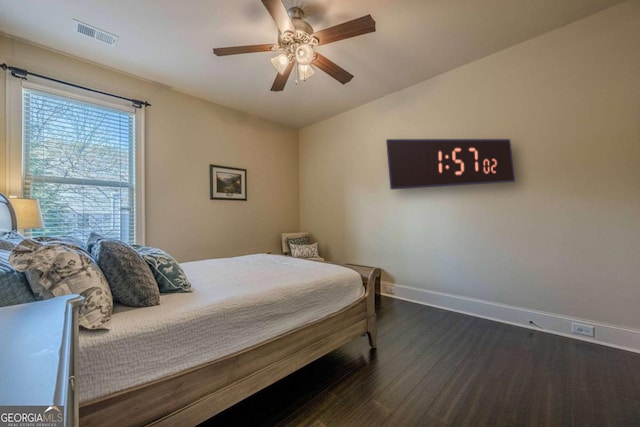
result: **1:57:02**
